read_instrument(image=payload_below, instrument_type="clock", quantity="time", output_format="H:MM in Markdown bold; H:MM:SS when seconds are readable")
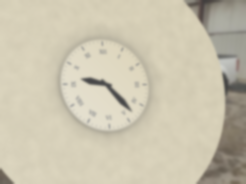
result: **9:23**
